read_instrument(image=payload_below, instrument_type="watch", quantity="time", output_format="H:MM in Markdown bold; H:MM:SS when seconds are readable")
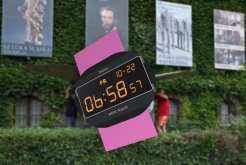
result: **6:58:57**
